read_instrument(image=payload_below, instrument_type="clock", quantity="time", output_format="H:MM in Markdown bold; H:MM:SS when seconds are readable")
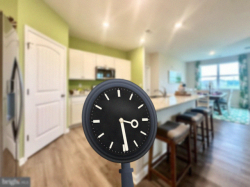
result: **3:29**
